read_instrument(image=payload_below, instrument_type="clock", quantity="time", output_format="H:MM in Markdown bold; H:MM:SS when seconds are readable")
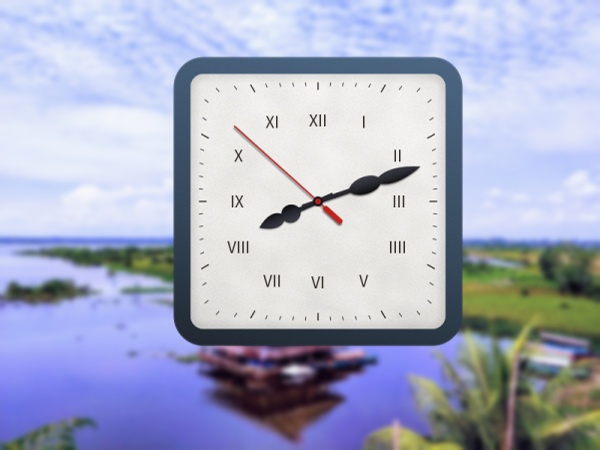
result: **8:11:52**
